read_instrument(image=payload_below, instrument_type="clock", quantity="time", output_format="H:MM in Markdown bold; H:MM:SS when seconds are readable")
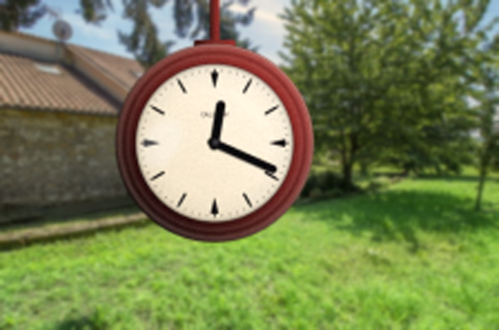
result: **12:19**
